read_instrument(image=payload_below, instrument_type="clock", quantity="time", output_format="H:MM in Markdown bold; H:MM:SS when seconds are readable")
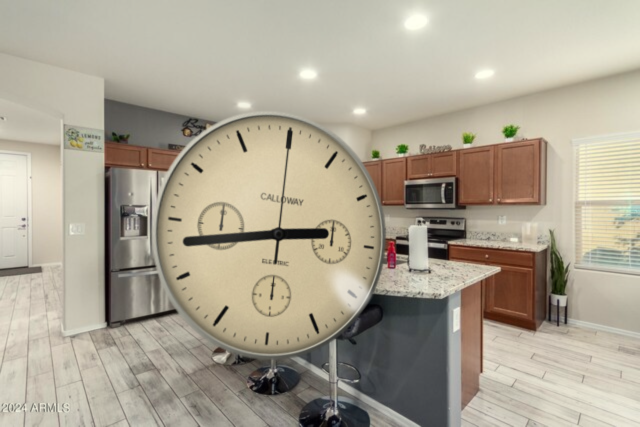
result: **2:43**
